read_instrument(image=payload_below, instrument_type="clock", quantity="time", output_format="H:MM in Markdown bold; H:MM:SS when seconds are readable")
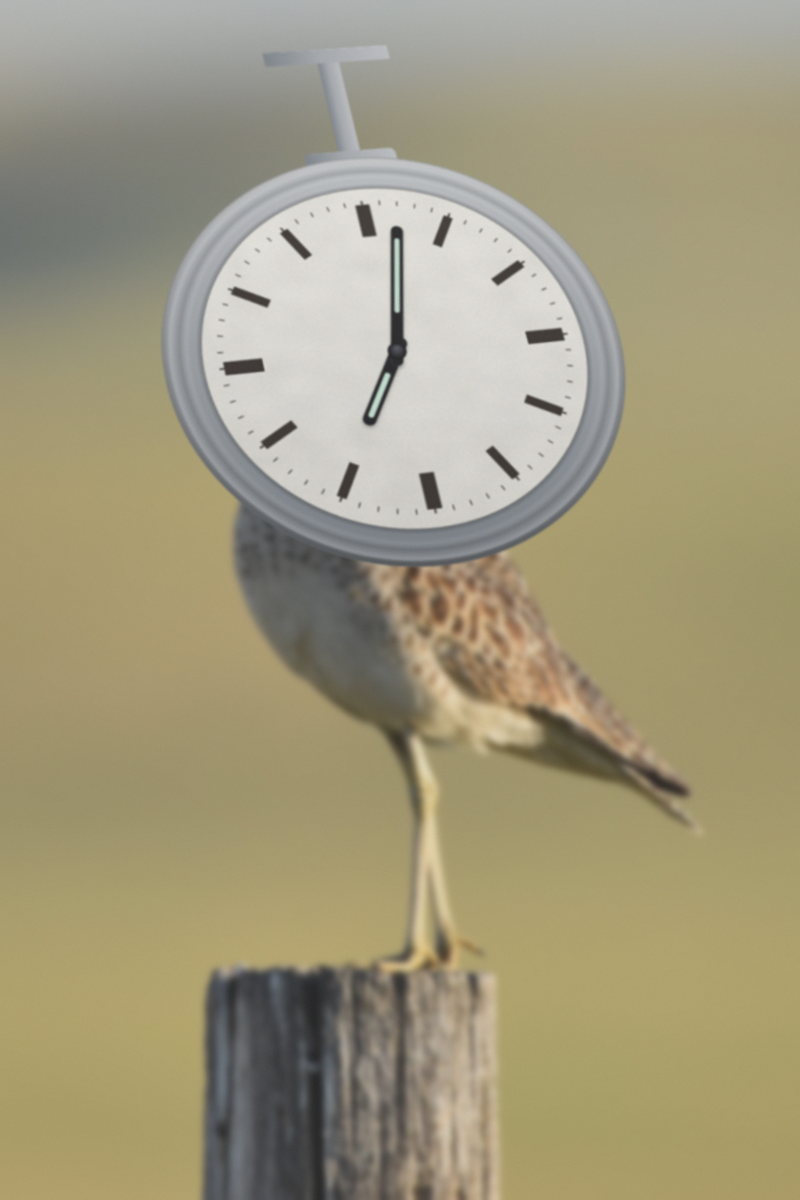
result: **7:02**
